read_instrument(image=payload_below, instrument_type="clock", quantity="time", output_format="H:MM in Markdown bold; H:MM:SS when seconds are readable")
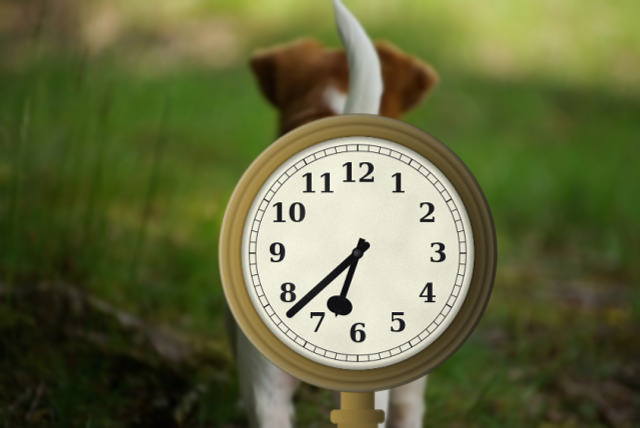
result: **6:38**
